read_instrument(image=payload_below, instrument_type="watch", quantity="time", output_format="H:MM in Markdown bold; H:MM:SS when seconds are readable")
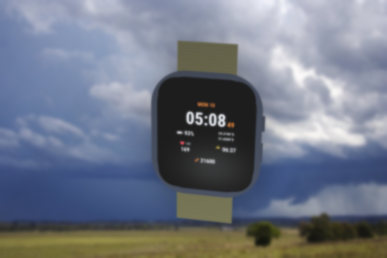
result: **5:08**
